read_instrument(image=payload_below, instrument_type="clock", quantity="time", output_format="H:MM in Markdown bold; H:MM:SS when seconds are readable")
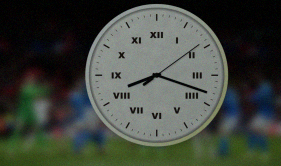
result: **8:18:09**
